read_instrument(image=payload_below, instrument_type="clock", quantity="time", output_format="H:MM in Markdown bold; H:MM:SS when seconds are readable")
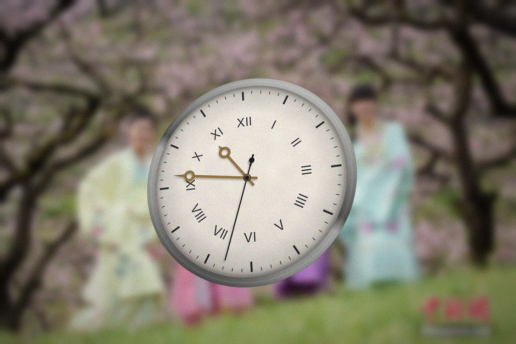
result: **10:46:33**
